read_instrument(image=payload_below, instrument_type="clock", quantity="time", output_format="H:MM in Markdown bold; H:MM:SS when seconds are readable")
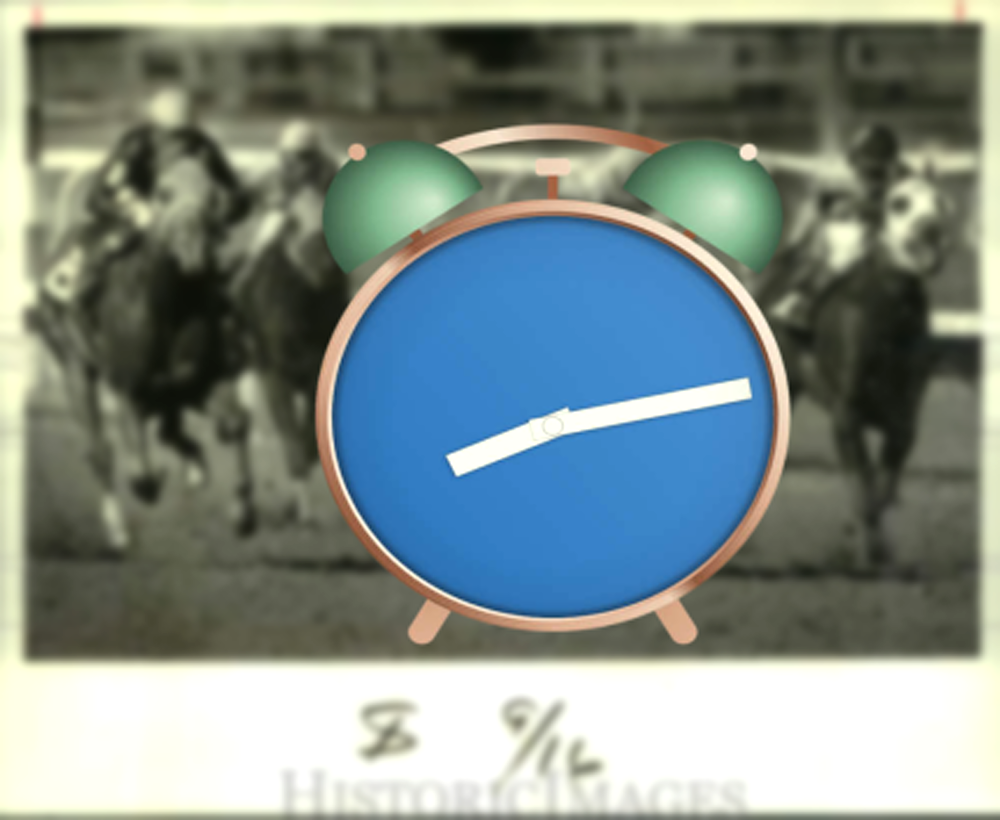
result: **8:13**
